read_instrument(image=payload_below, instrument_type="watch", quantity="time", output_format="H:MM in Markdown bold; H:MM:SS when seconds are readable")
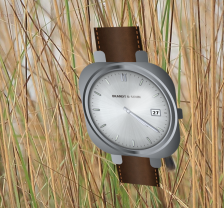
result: **4:21**
